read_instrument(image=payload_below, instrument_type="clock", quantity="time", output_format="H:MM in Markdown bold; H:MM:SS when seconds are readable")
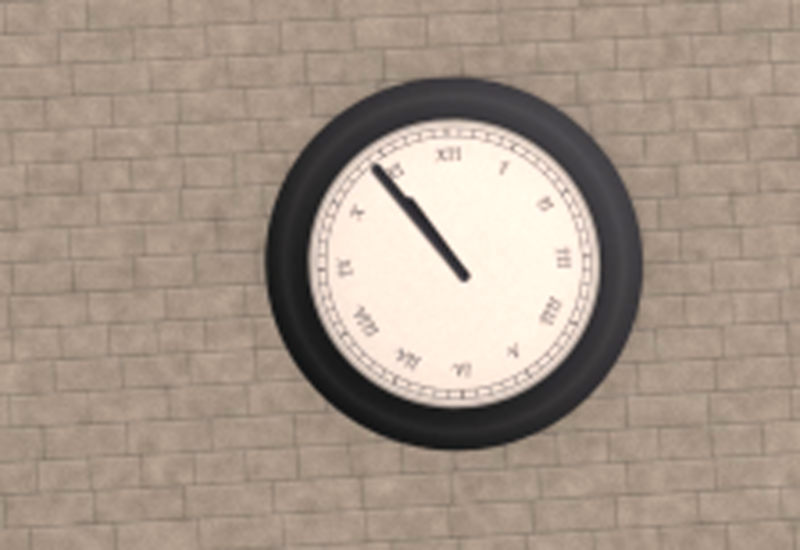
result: **10:54**
